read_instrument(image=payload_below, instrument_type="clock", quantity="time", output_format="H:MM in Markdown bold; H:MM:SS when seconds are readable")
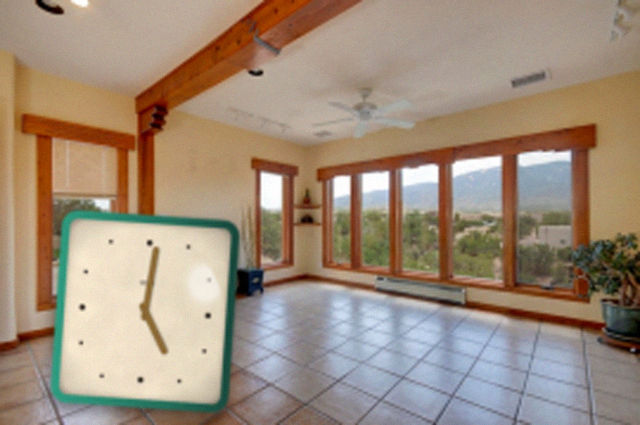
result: **5:01**
